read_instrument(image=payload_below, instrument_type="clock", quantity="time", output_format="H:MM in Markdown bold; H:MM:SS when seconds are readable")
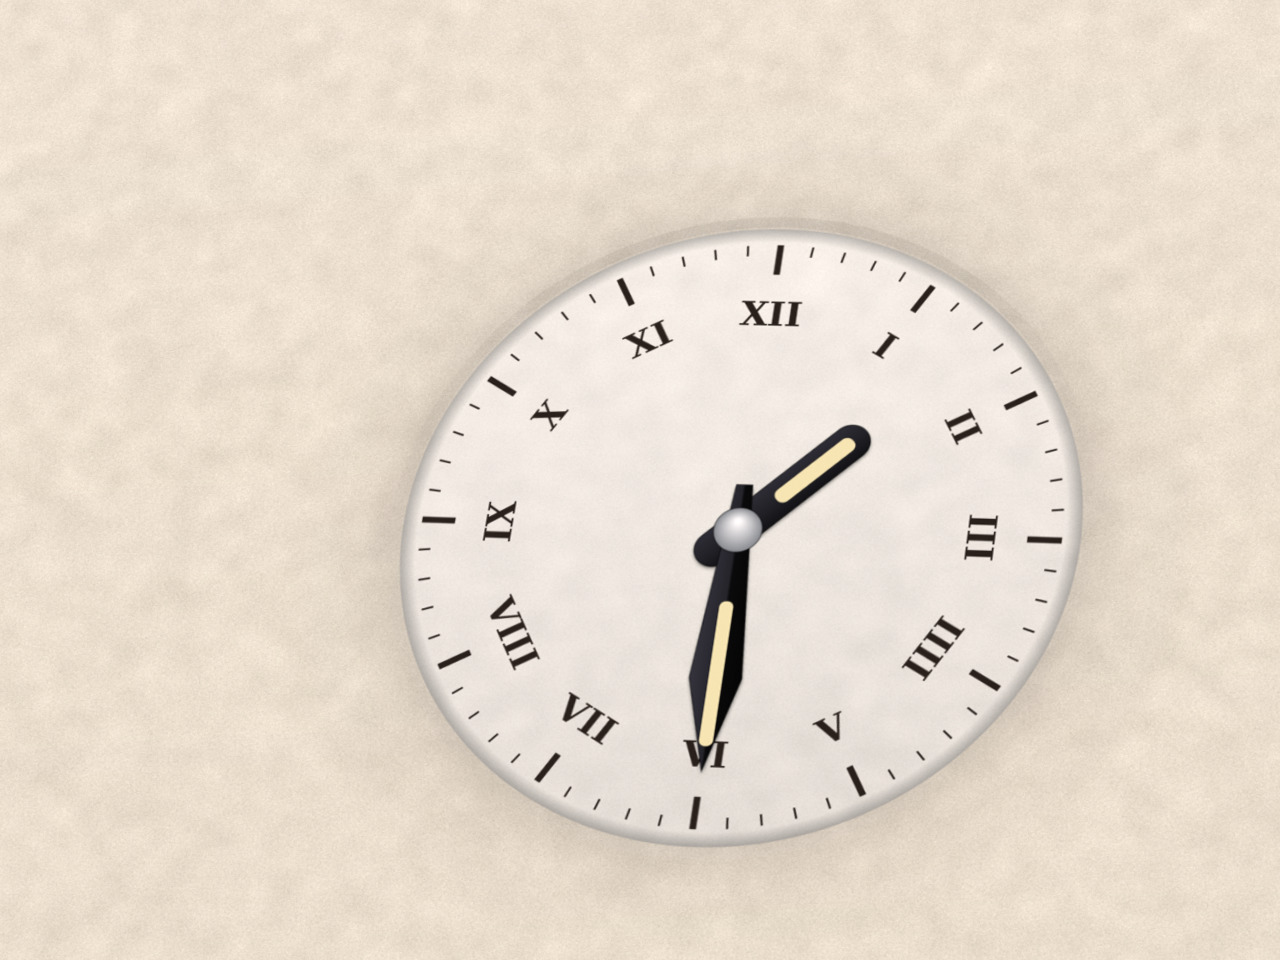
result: **1:30**
